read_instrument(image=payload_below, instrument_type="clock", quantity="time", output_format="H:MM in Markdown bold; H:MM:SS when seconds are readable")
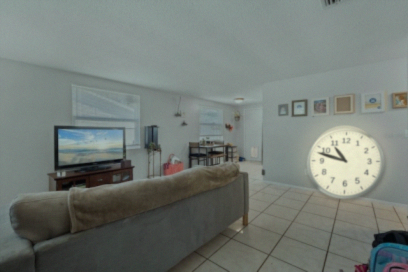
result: **10:48**
